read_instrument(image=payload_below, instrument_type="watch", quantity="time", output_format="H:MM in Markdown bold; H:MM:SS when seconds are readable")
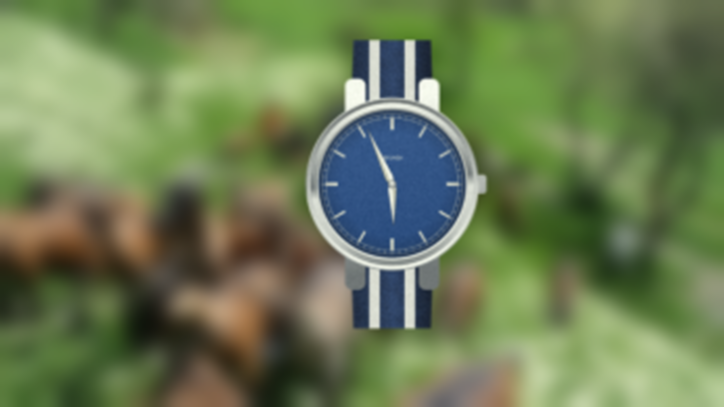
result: **5:56**
